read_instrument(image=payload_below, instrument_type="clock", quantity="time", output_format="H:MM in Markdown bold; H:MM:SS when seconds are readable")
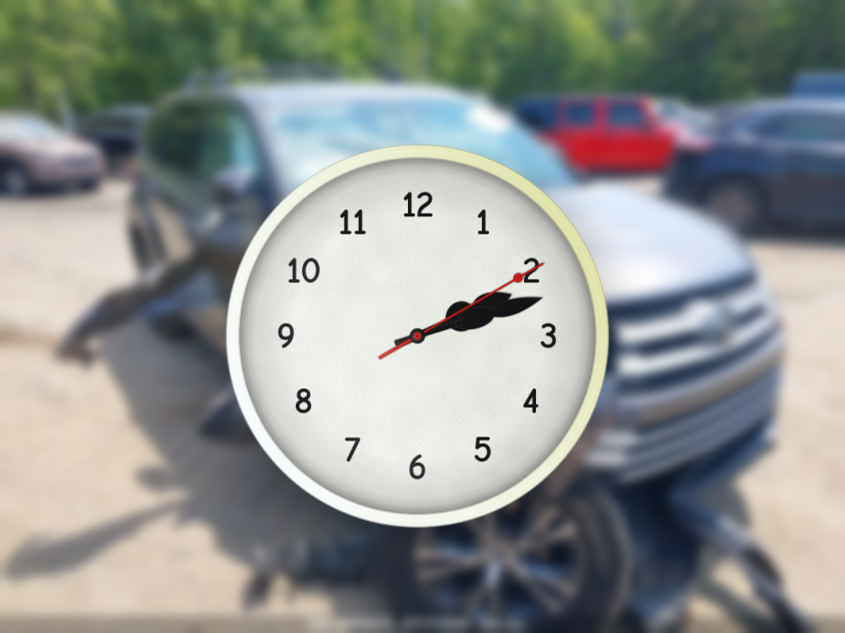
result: **2:12:10**
